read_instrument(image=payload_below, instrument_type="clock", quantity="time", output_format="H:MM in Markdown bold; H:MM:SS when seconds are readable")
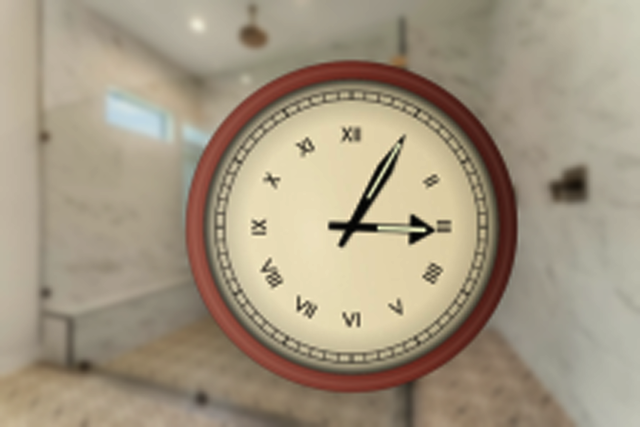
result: **3:05**
